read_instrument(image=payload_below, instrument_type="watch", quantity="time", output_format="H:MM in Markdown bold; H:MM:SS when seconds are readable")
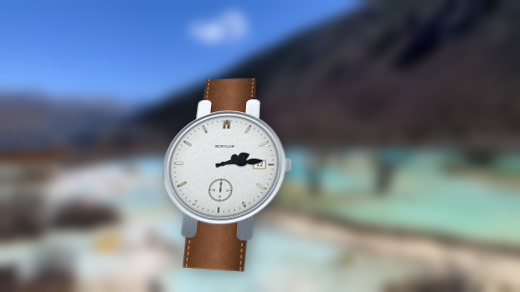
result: **2:14**
